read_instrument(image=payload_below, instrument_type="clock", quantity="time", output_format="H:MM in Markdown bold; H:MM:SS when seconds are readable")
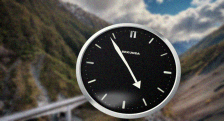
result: **4:54**
